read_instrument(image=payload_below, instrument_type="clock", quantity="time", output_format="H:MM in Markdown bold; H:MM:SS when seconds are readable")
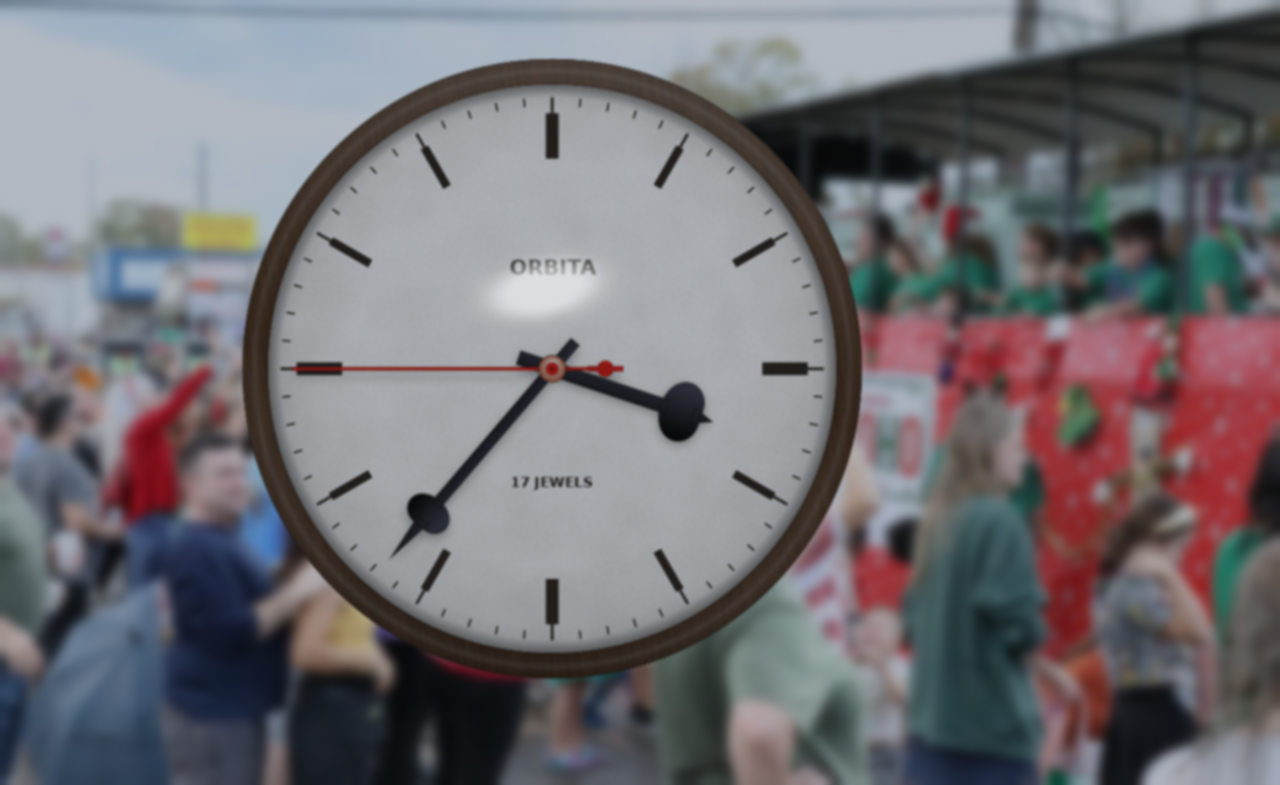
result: **3:36:45**
